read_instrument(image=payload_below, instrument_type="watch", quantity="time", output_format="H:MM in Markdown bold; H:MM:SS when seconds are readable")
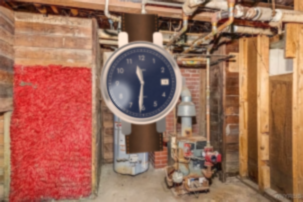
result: **11:31**
